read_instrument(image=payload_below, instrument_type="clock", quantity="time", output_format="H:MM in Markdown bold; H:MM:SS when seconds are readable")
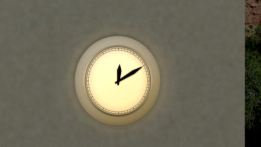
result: **12:10**
